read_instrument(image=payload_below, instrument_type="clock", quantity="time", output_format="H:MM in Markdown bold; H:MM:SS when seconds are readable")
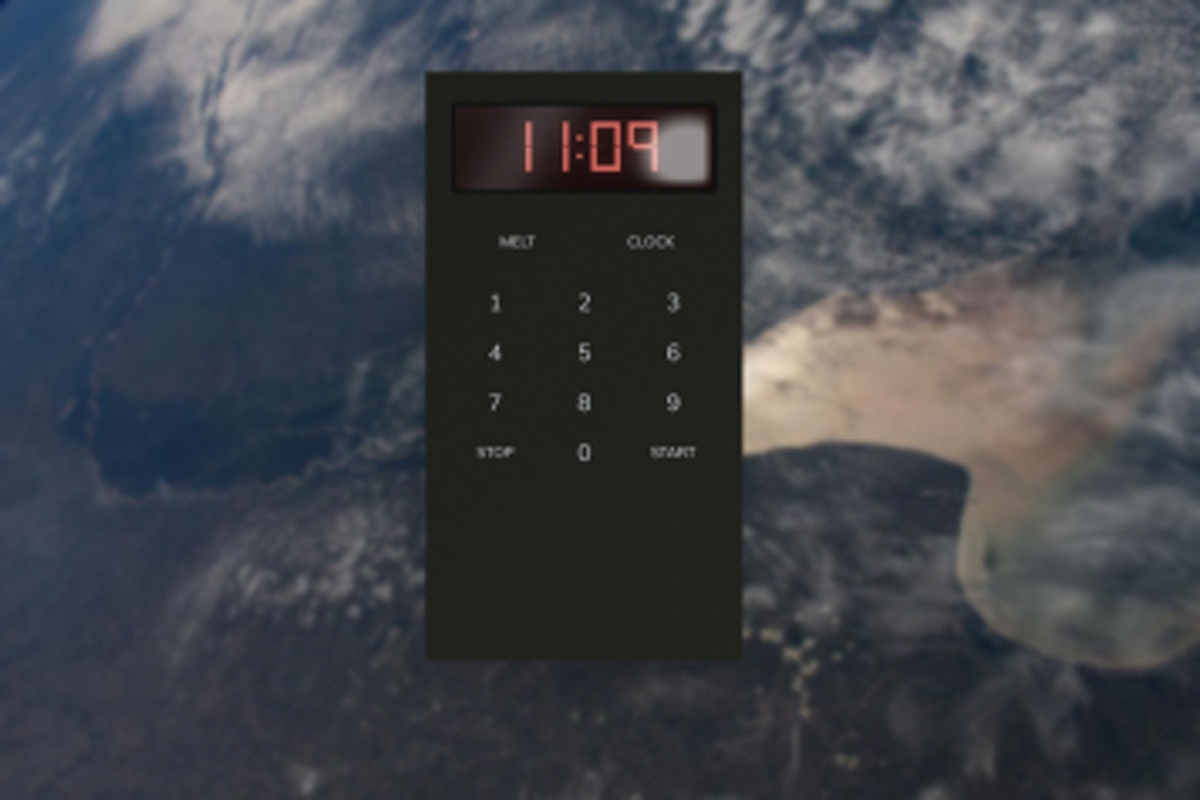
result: **11:09**
